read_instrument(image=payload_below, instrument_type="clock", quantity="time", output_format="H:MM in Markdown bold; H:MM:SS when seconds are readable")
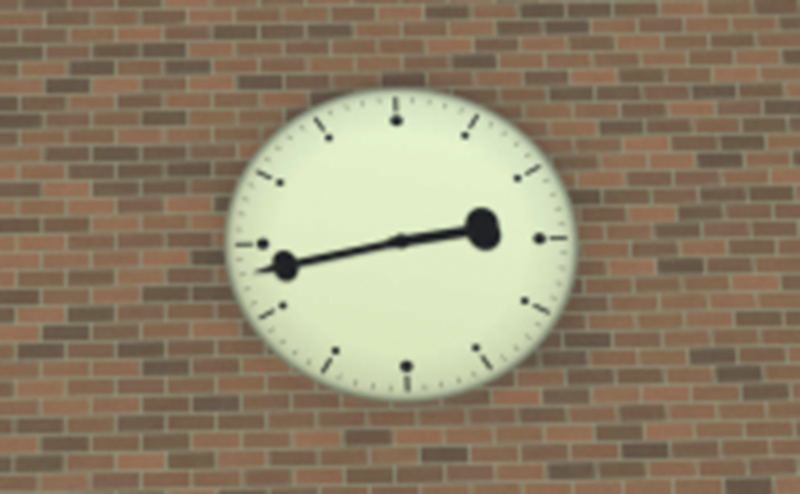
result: **2:43**
